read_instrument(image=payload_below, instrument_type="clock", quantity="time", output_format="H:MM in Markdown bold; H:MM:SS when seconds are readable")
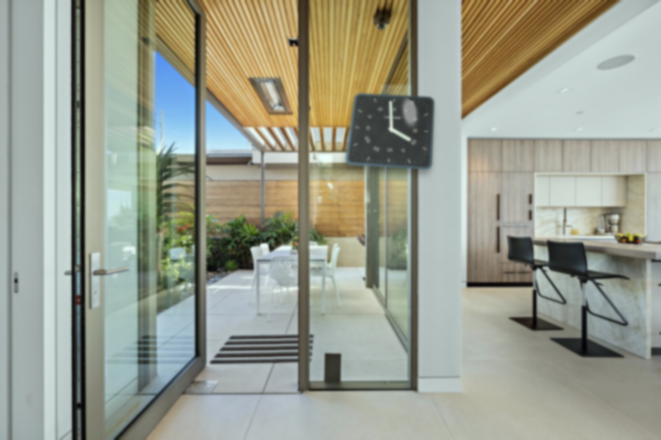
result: **3:59**
